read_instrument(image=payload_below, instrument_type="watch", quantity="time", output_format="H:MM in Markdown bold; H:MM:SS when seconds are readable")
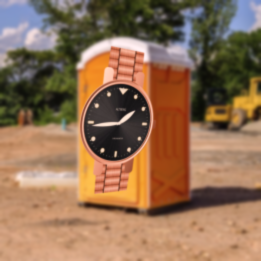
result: **1:44**
